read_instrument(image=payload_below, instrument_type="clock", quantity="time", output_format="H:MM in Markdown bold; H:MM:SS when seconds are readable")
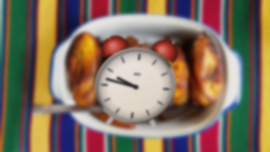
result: **9:47**
